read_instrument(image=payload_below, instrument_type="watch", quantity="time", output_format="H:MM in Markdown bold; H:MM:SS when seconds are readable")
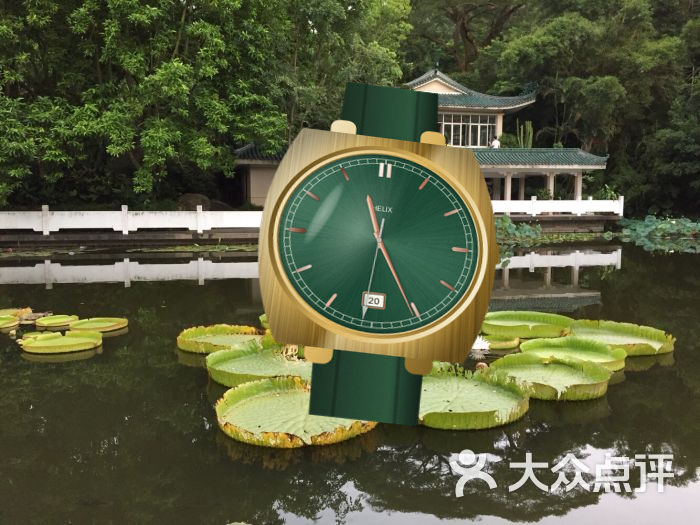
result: **11:25:31**
